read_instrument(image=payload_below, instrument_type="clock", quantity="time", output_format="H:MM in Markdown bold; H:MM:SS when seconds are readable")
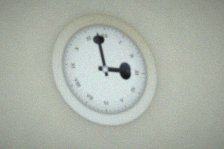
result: **2:58**
